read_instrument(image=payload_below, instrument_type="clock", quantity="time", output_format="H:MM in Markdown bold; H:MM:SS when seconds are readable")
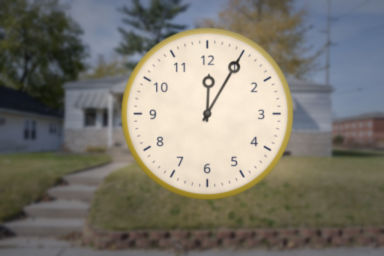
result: **12:05**
